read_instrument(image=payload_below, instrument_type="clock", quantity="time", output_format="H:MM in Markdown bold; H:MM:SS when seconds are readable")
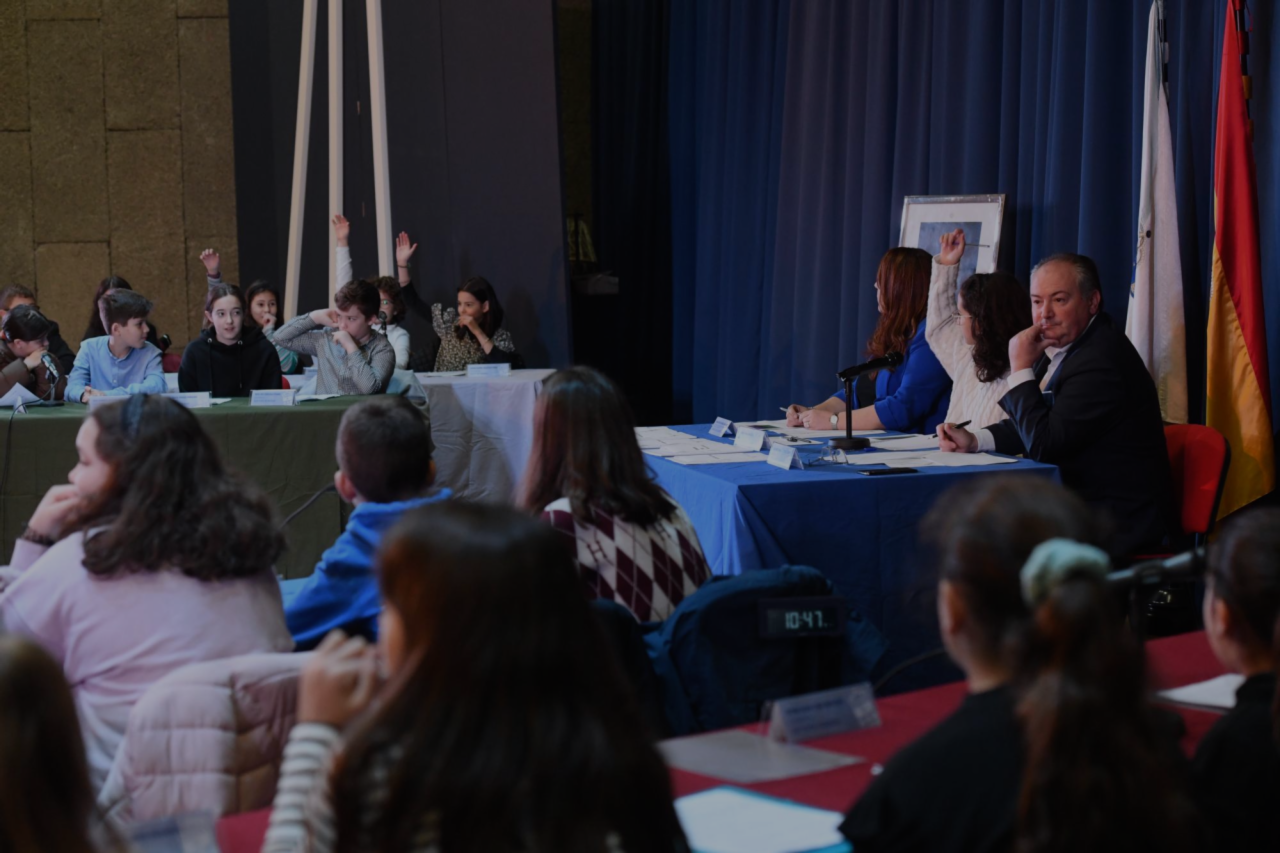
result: **10:47**
